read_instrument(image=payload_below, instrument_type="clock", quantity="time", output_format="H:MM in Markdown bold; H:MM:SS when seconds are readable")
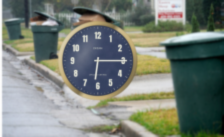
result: **6:15**
